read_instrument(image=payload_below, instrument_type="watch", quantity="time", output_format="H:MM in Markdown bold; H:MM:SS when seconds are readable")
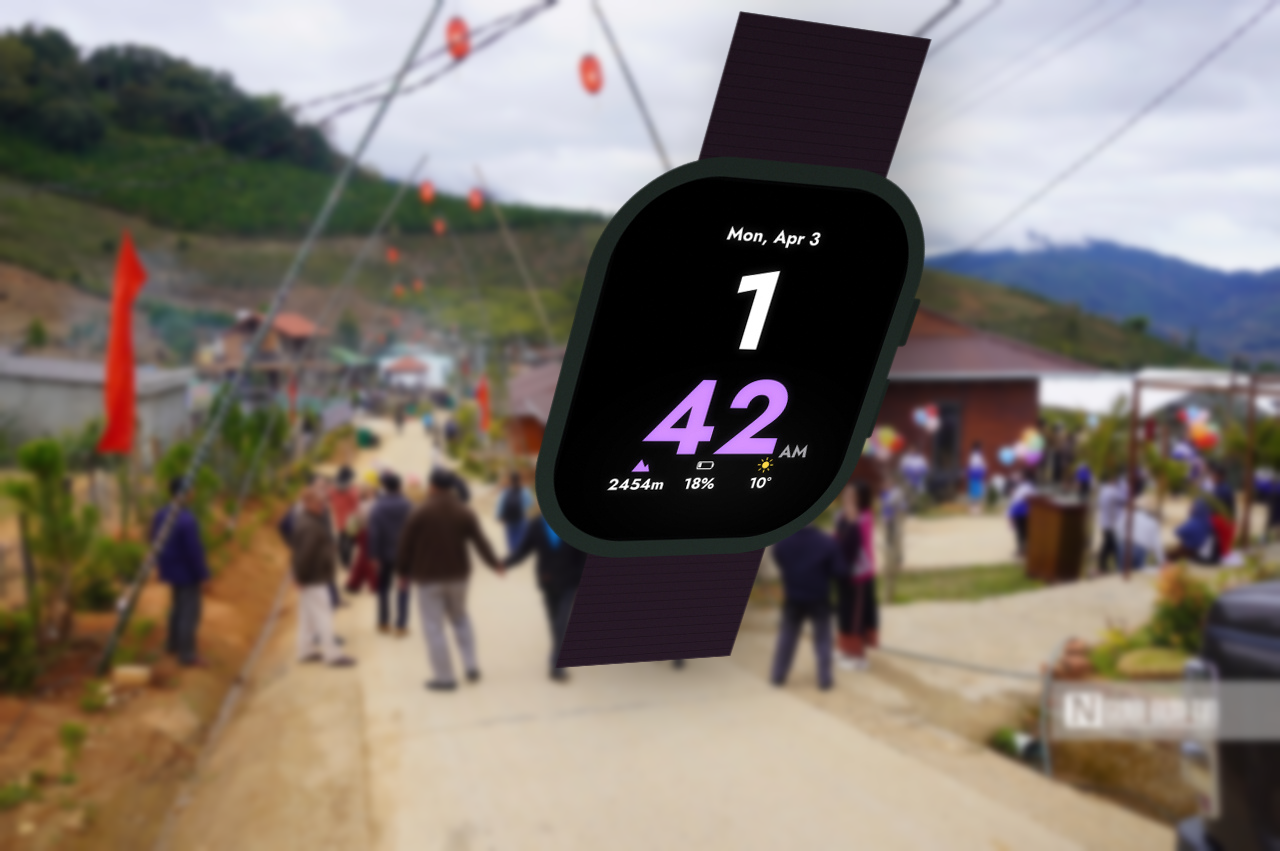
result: **1:42**
